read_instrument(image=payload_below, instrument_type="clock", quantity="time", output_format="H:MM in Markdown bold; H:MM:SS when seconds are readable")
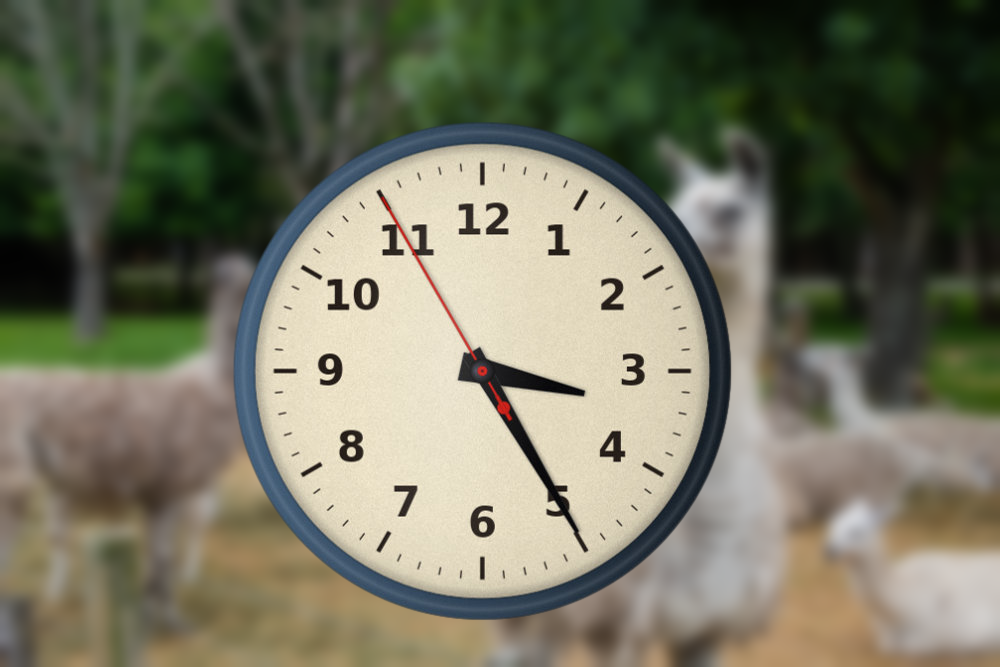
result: **3:24:55**
